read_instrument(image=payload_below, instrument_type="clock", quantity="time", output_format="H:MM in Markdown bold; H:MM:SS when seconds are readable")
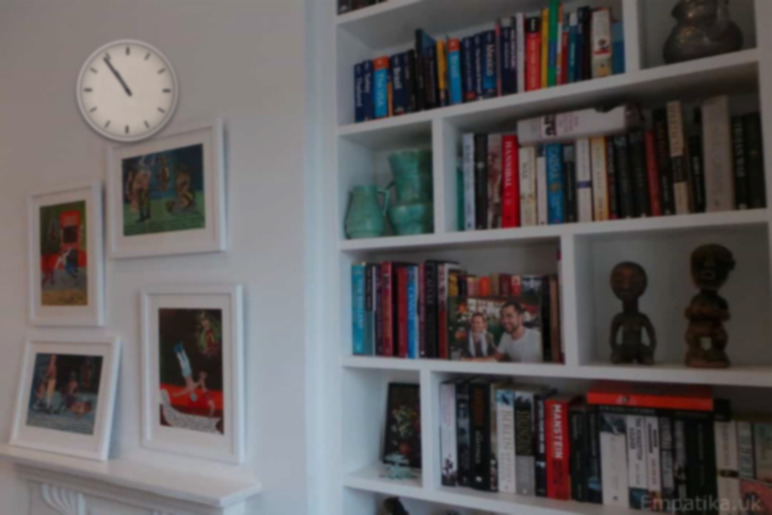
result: **10:54**
